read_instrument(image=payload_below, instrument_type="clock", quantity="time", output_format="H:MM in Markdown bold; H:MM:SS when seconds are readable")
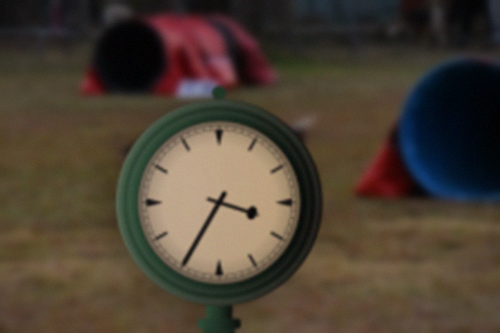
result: **3:35**
